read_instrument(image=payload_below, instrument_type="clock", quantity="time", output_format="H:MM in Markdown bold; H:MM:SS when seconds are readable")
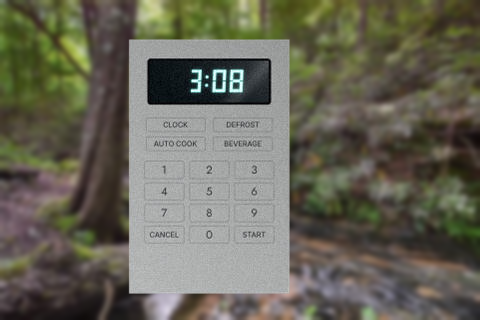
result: **3:08**
